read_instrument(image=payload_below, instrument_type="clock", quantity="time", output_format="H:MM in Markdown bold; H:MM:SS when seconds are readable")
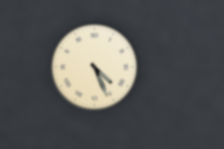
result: **4:26**
